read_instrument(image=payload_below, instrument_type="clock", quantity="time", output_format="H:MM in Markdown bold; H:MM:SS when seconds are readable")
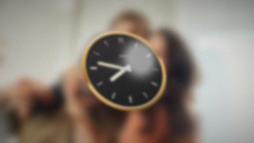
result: **7:47**
